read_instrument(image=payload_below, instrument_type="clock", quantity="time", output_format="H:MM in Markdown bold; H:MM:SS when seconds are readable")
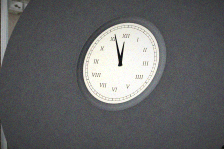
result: **11:56**
